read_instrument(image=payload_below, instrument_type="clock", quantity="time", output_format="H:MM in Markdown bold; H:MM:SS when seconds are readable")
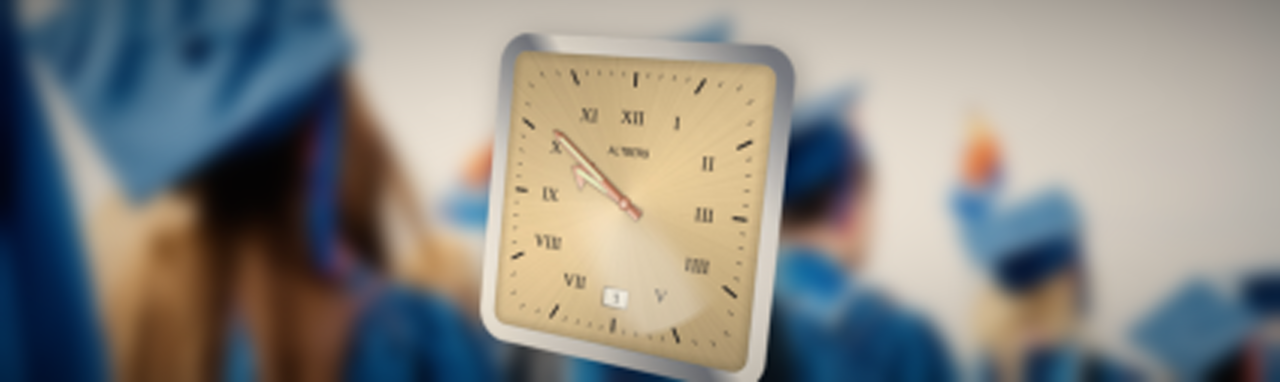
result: **9:51**
